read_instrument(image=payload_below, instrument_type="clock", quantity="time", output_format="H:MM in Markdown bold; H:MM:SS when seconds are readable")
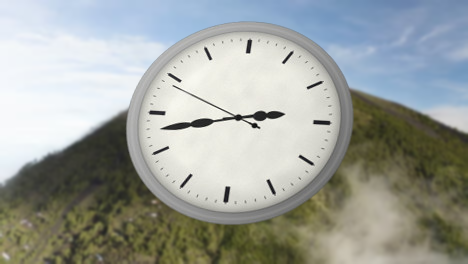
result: **2:42:49**
